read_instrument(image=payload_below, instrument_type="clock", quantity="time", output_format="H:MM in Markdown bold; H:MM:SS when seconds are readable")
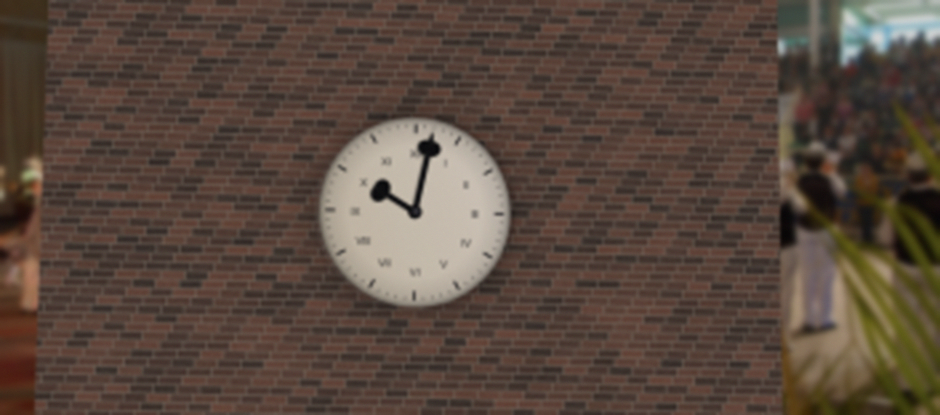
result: **10:02**
